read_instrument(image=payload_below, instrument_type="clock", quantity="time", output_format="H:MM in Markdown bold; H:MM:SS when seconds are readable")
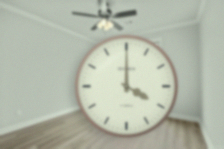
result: **4:00**
